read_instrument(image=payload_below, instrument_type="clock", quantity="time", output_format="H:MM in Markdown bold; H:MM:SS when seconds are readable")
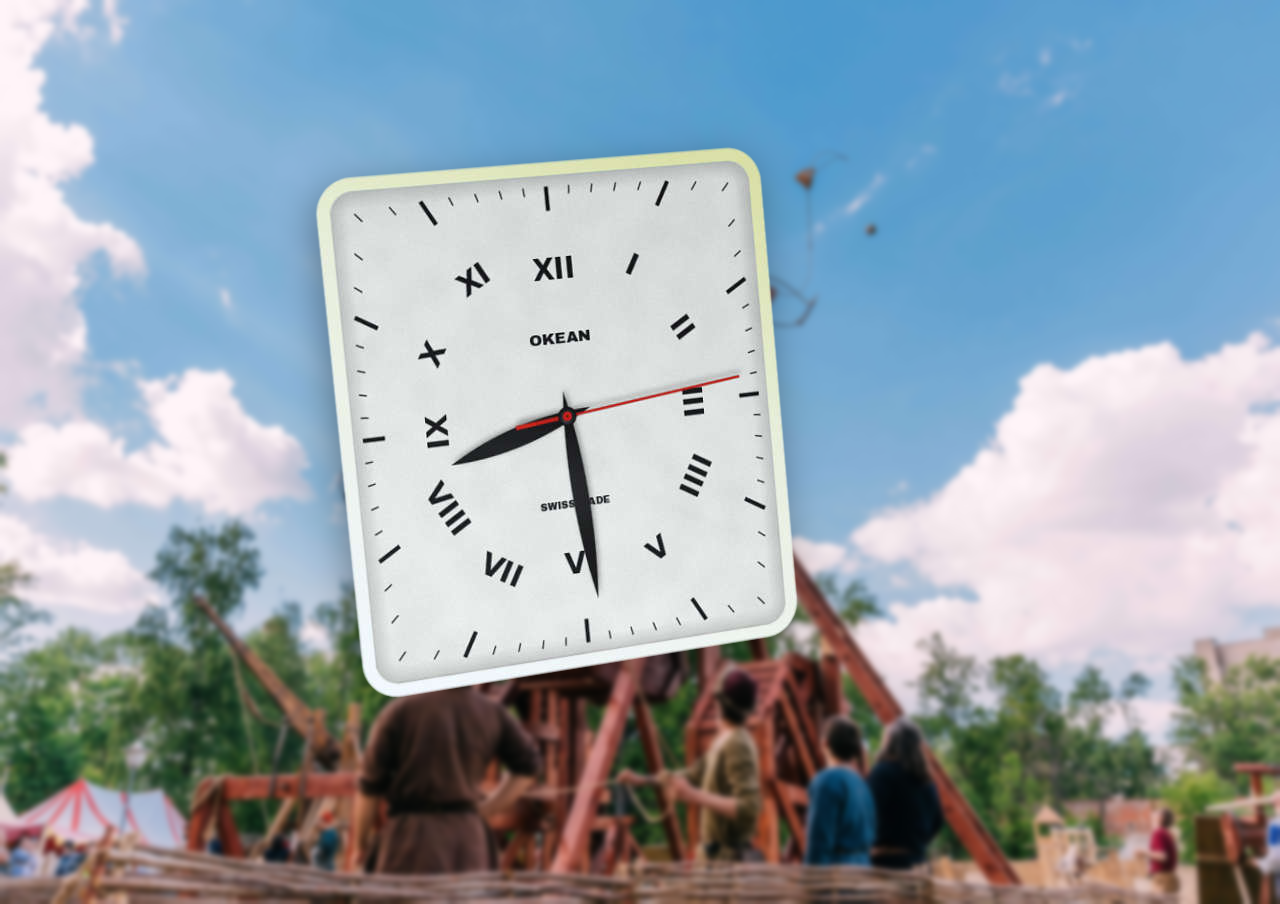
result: **8:29:14**
